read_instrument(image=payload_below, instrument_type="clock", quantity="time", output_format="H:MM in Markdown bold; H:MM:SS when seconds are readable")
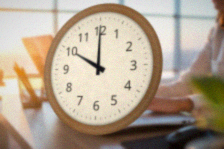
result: **10:00**
